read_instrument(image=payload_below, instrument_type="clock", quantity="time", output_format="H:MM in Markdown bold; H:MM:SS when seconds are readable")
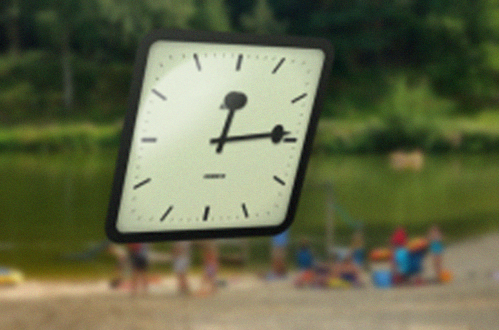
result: **12:14**
